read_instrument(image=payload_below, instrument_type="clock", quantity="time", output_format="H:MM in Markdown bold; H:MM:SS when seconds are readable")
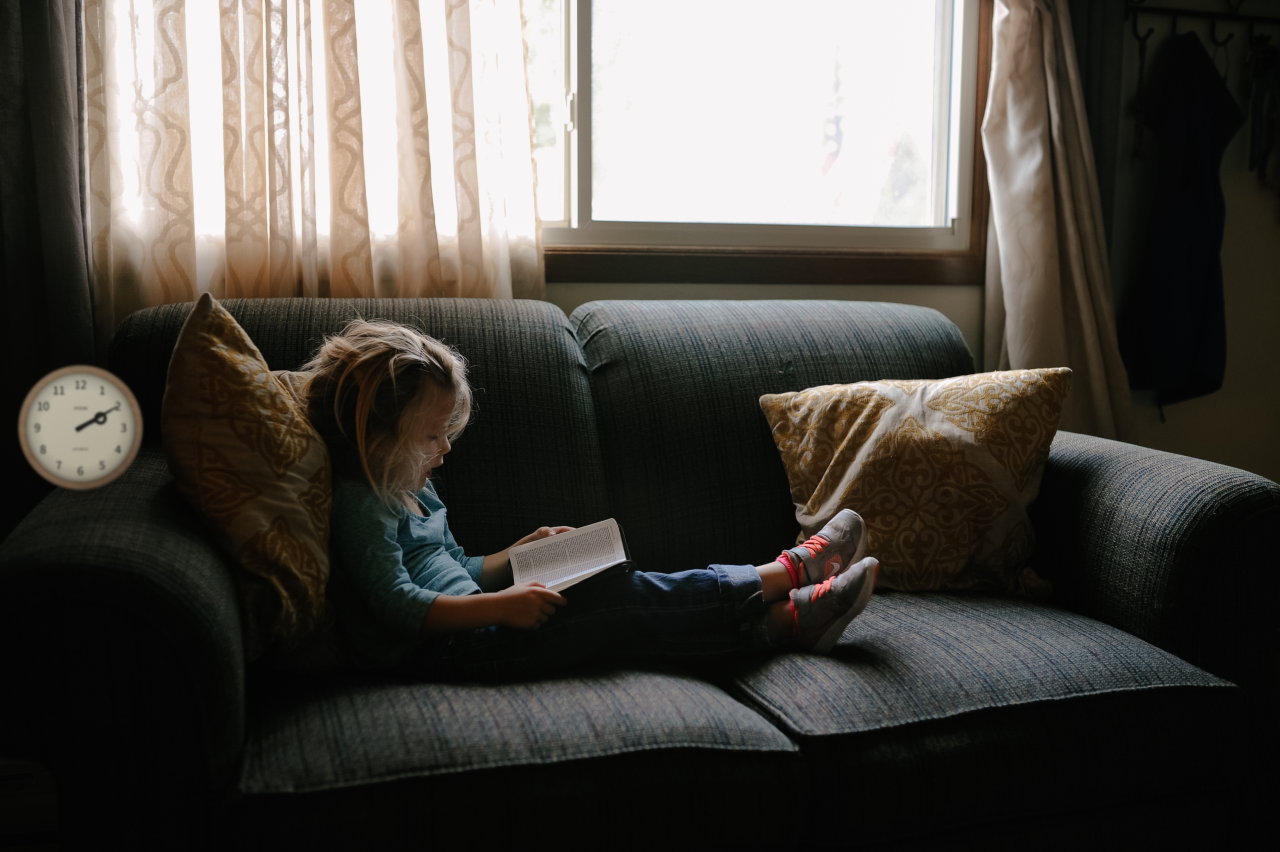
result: **2:10**
